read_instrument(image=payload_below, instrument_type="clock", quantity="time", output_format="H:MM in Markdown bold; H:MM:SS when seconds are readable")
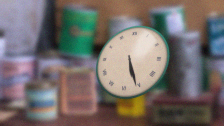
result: **5:26**
